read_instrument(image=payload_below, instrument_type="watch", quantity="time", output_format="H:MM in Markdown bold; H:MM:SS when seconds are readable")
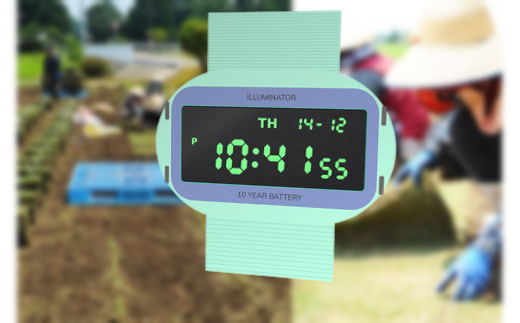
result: **10:41:55**
